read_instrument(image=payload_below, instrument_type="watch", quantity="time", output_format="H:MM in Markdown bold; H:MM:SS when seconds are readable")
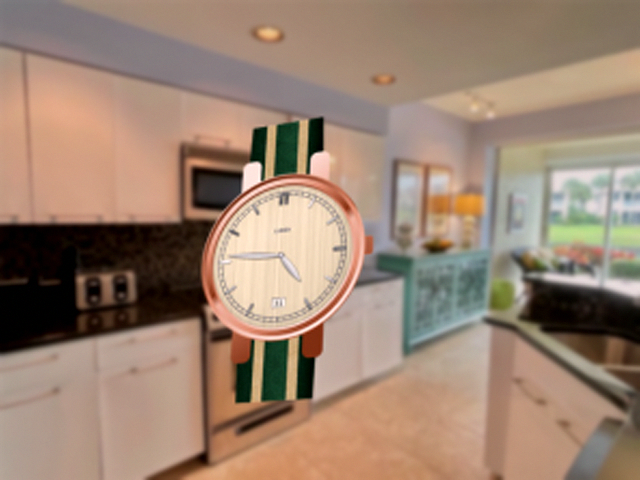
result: **4:46**
